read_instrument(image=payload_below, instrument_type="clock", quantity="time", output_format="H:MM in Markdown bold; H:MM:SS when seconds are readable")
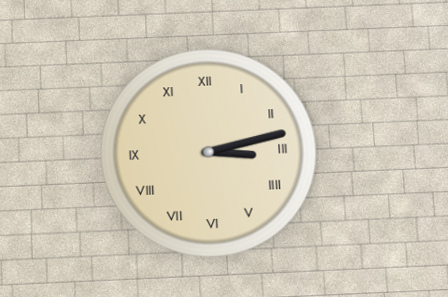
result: **3:13**
